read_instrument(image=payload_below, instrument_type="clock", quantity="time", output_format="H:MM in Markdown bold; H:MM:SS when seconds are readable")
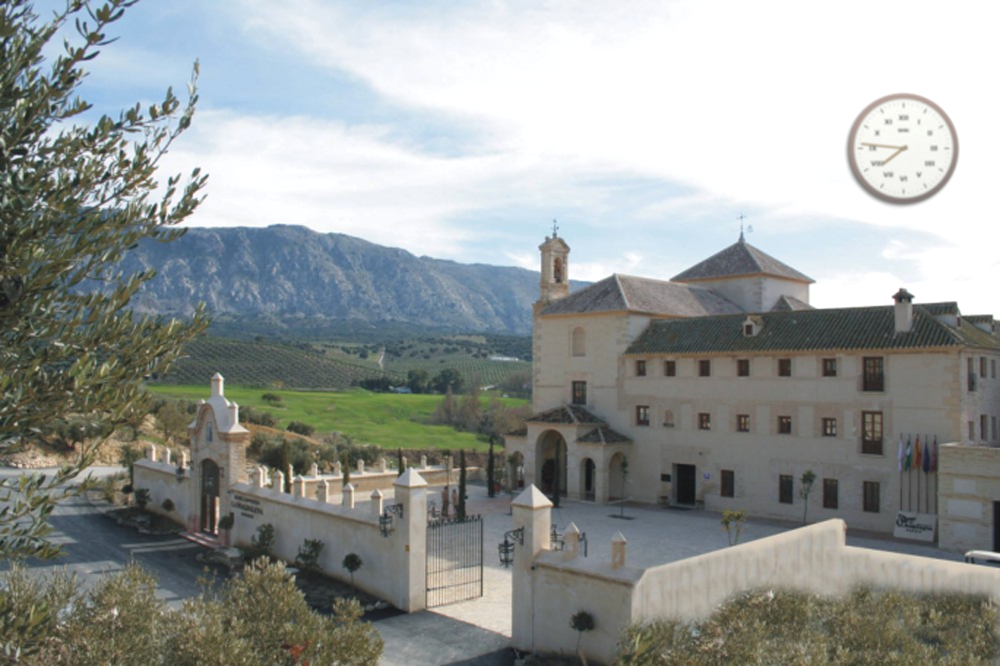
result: **7:46**
